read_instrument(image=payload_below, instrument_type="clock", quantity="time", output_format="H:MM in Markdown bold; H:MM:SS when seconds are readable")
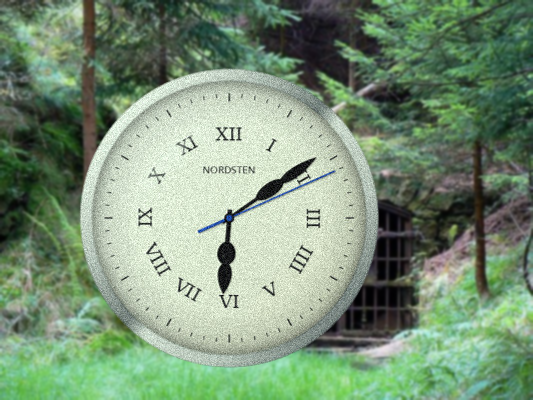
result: **6:09:11**
